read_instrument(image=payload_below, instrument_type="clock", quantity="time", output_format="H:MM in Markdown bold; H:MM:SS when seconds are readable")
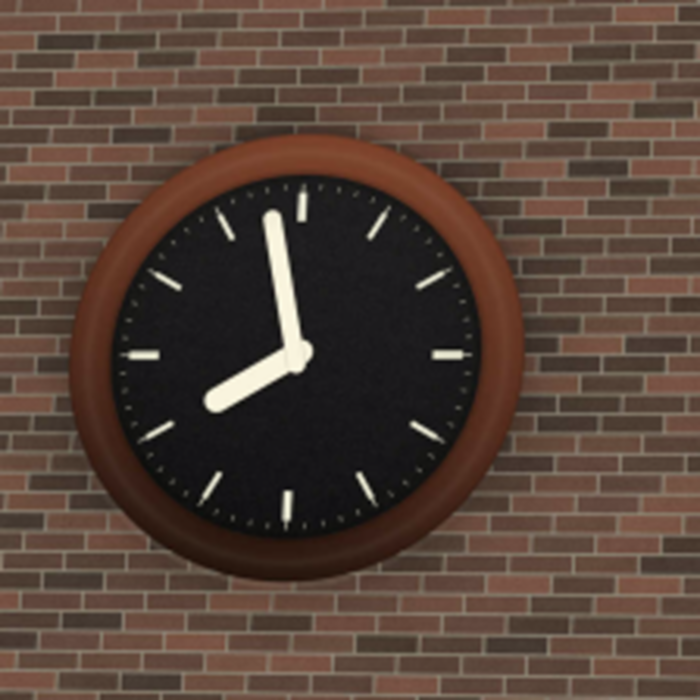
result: **7:58**
